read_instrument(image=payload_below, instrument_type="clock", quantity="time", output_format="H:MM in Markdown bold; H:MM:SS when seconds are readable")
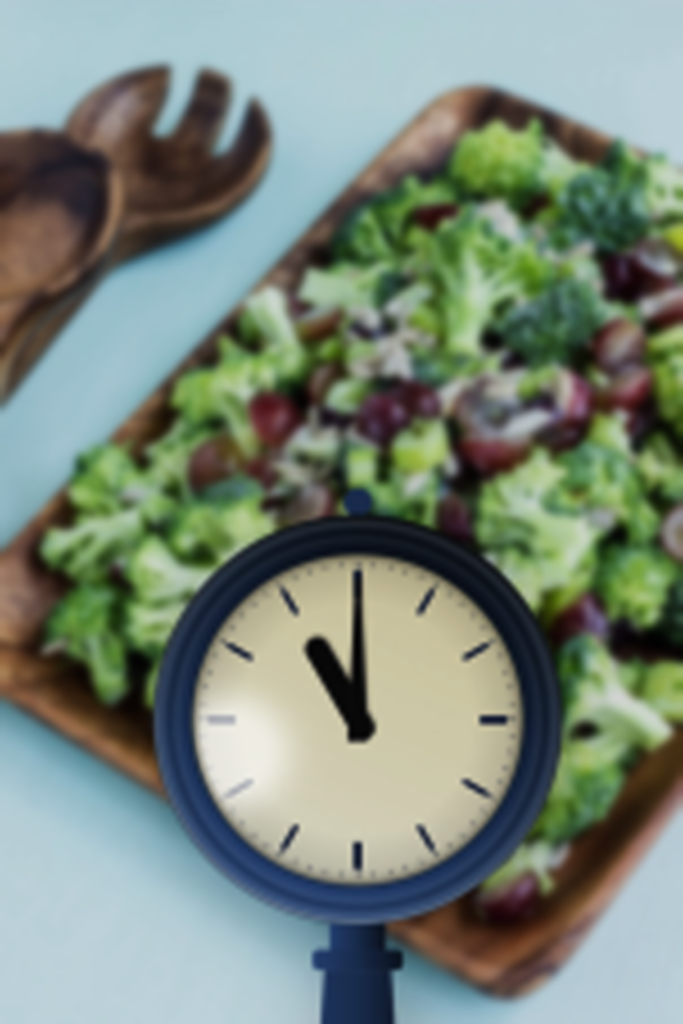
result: **11:00**
